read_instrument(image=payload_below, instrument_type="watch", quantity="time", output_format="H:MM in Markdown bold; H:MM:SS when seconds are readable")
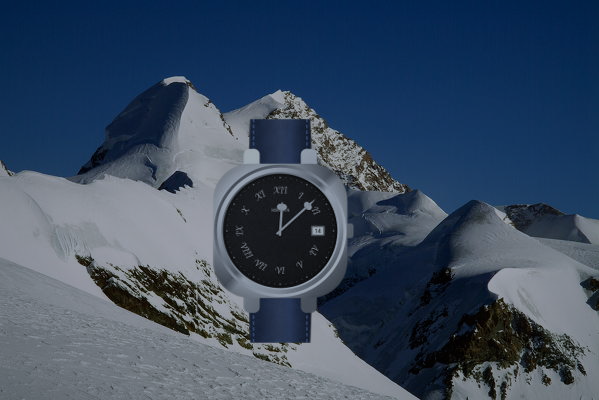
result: **12:08**
